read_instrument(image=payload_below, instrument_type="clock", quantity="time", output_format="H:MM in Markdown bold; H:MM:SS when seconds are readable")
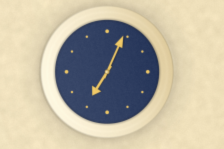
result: **7:04**
